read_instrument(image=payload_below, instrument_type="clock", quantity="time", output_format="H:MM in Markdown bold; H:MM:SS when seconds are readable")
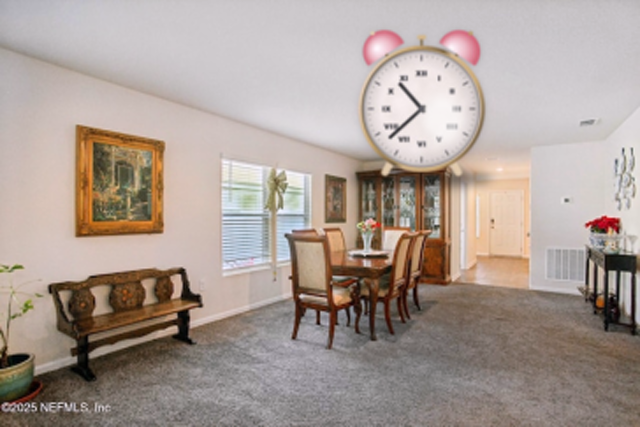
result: **10:38**
